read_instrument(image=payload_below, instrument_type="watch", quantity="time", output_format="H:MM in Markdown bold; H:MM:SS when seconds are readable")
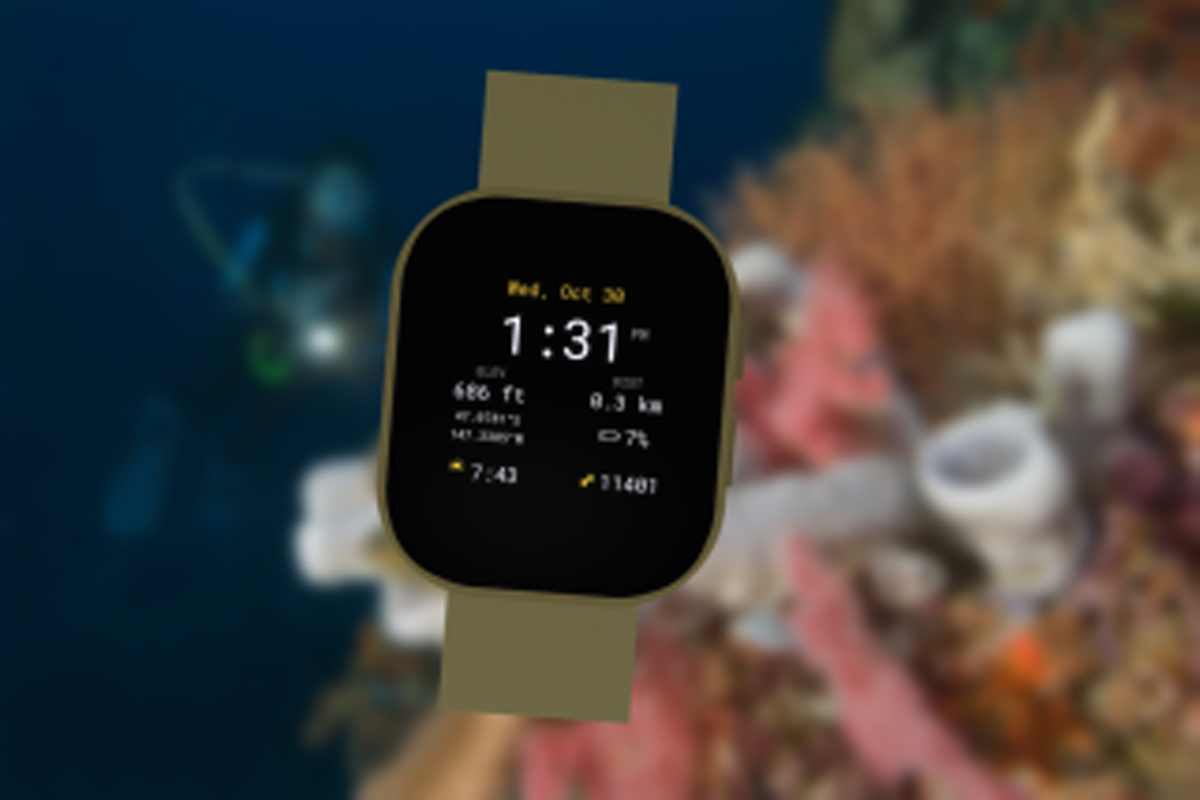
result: **1:31**
